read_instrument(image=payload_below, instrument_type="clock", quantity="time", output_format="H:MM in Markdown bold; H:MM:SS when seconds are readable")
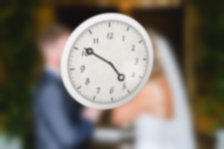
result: **4:51**
